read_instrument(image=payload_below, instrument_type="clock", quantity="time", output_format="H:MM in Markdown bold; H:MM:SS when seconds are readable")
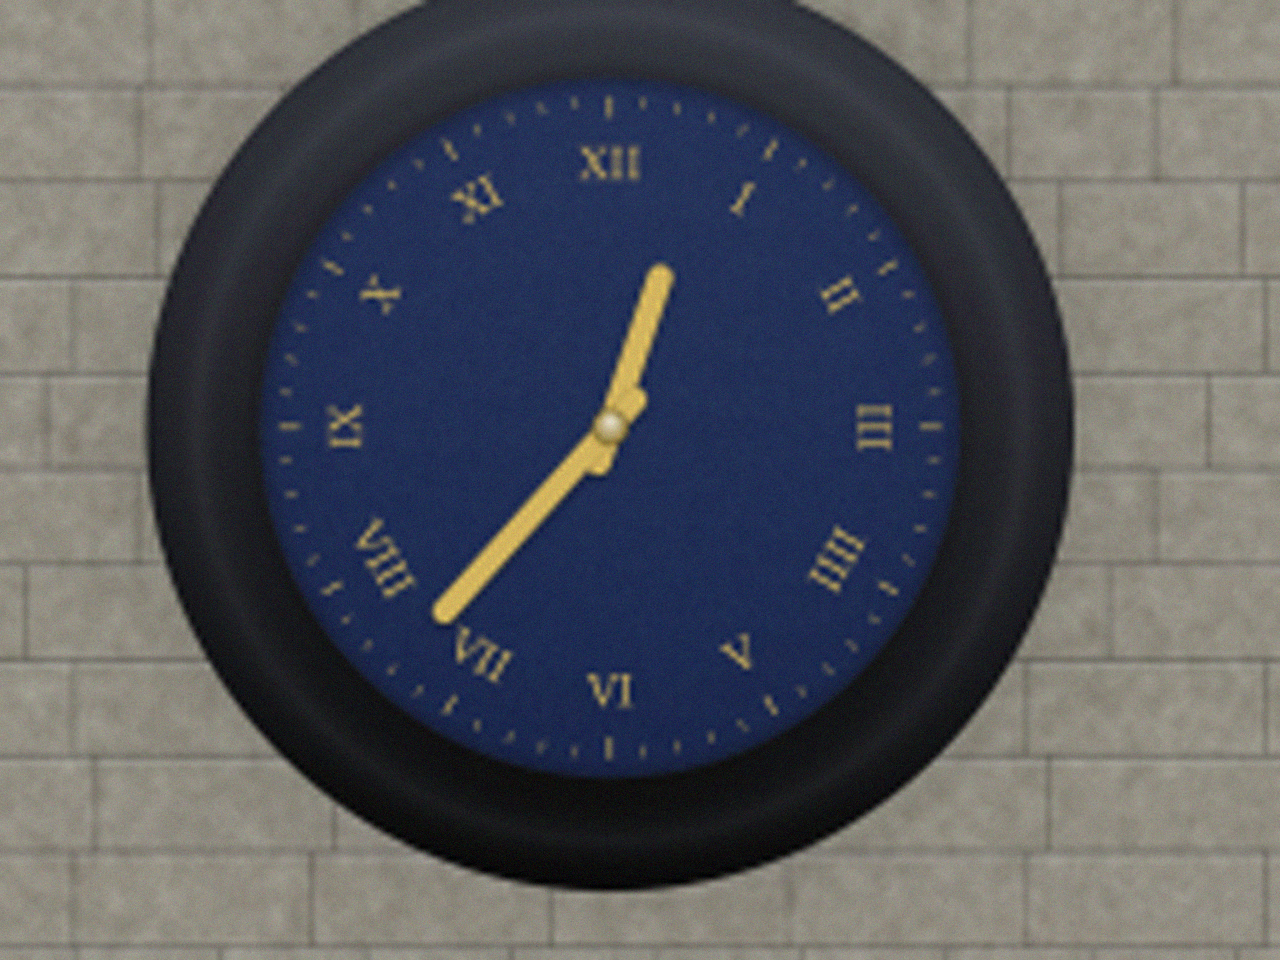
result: **12:37**
